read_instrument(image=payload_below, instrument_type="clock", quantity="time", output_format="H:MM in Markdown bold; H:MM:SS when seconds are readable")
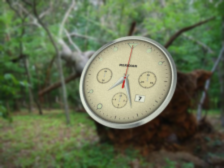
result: **7:26**
